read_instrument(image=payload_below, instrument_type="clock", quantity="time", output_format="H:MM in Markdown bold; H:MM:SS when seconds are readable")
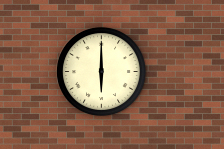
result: **6:00**
